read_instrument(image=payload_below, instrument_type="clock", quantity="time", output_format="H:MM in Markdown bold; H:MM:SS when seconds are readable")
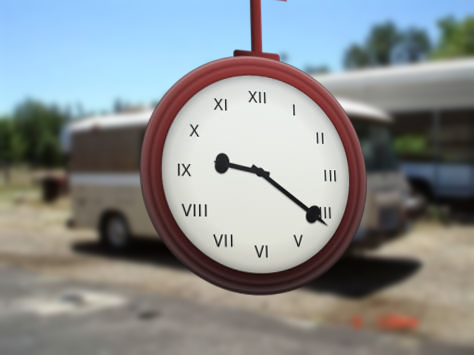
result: **9:21**
